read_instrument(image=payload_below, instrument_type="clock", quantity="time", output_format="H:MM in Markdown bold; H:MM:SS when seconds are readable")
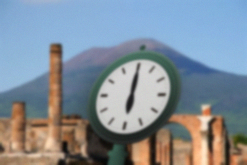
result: **6:00**
